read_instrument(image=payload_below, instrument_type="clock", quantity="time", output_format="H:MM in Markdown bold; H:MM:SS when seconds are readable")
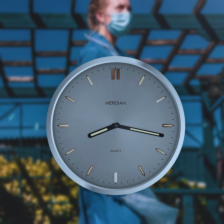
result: **8:17**
